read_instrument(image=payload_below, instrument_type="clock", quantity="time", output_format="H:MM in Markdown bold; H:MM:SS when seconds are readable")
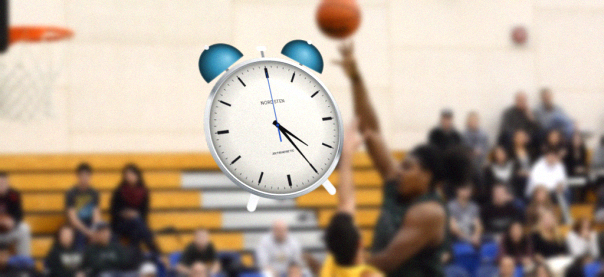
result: **4:25:00**
